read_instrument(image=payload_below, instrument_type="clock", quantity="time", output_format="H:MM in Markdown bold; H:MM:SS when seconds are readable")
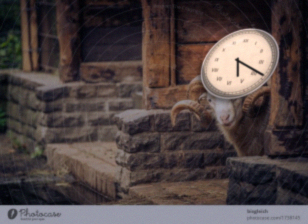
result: **5:19**
